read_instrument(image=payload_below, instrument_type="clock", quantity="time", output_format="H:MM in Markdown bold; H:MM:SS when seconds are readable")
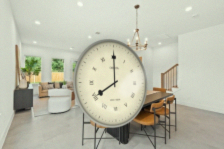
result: **8:00**
